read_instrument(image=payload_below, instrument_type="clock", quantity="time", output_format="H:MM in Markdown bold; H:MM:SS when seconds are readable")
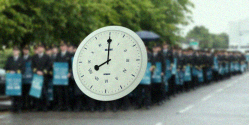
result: **8:00**
